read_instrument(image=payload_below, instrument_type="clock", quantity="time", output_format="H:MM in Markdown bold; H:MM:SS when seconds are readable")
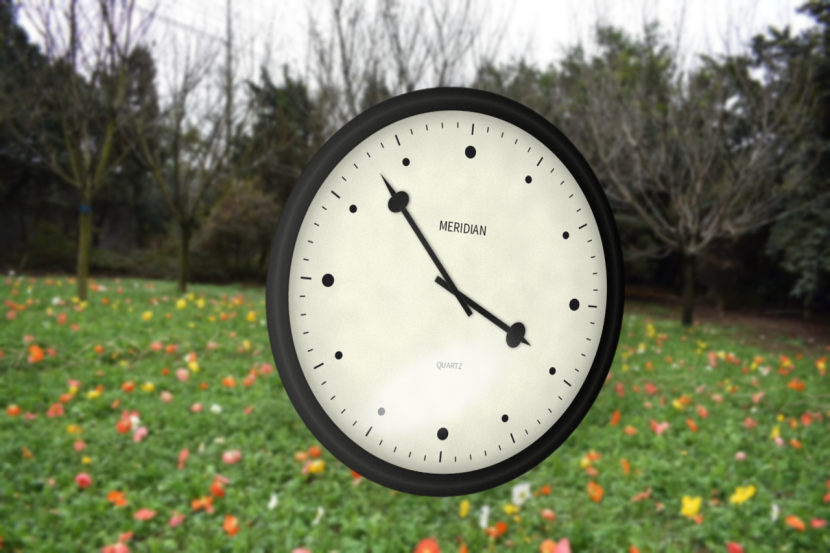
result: **3:53**
